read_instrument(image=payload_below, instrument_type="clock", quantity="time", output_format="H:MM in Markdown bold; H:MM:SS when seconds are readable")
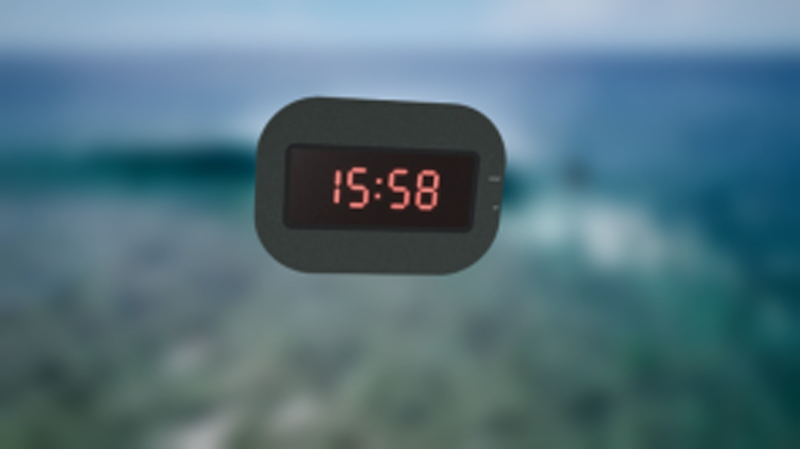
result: **15:58**
